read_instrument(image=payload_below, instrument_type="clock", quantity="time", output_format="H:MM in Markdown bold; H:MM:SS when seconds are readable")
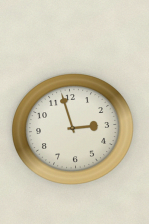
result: **2:58**
